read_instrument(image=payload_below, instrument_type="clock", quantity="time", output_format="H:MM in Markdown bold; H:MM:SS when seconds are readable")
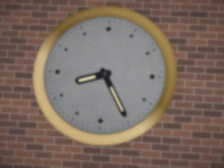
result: **8:25**
